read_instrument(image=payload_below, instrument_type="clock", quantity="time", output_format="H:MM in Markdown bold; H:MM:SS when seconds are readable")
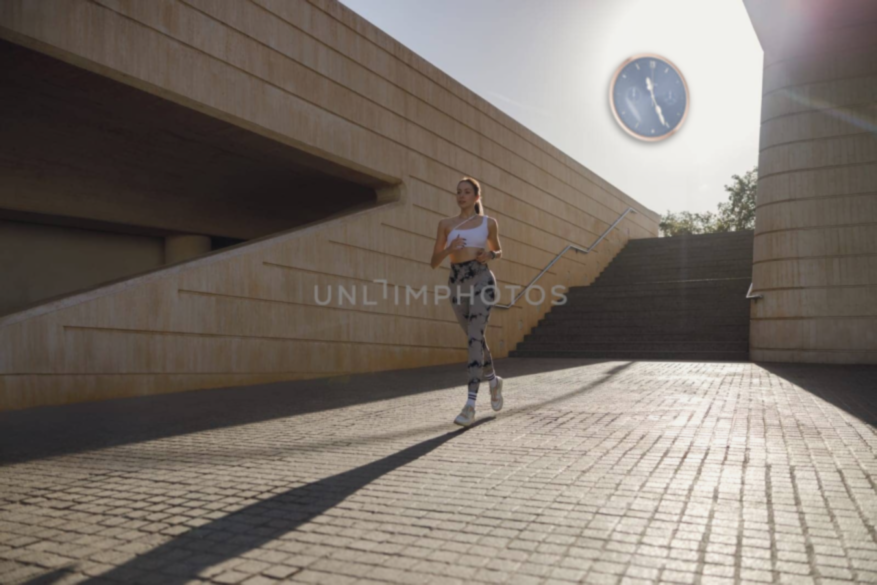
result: **11:26**
